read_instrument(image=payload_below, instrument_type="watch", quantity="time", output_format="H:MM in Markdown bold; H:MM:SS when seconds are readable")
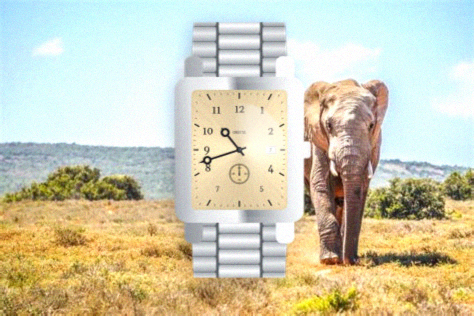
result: **10:42**
